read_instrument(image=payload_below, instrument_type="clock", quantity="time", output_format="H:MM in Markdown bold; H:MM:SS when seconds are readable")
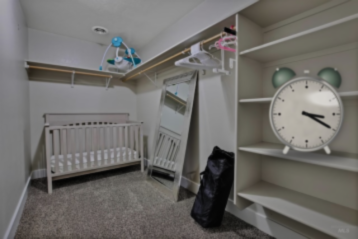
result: **3:20**
